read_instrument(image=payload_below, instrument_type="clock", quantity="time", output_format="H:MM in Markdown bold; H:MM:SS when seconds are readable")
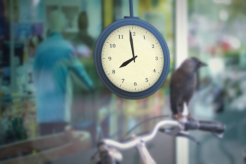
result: **7:59**
